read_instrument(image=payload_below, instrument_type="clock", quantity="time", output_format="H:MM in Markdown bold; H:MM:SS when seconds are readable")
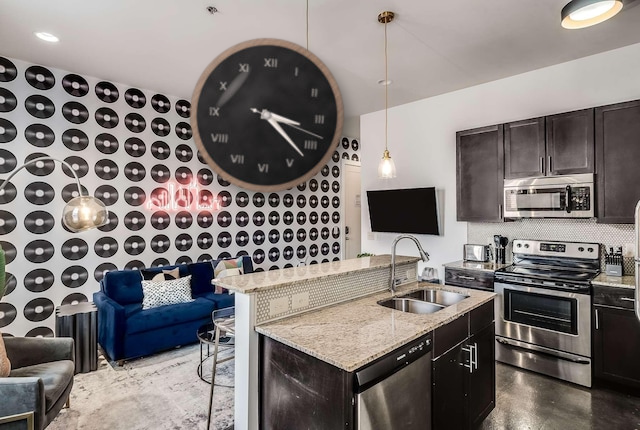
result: **3:22:18**
